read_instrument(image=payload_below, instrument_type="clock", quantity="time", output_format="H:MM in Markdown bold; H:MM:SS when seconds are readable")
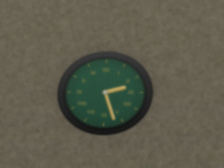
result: **2:27**
